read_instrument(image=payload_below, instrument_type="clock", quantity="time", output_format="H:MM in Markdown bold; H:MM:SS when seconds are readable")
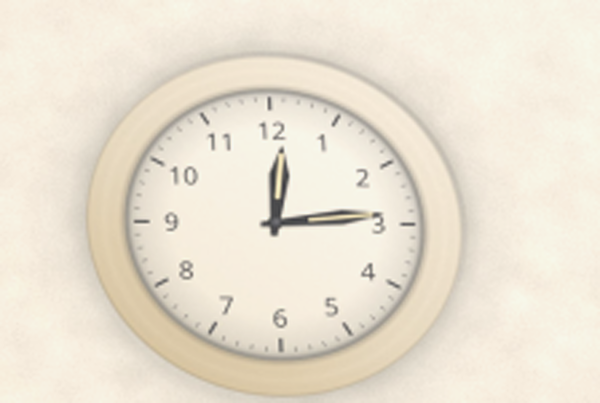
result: **12:14**
